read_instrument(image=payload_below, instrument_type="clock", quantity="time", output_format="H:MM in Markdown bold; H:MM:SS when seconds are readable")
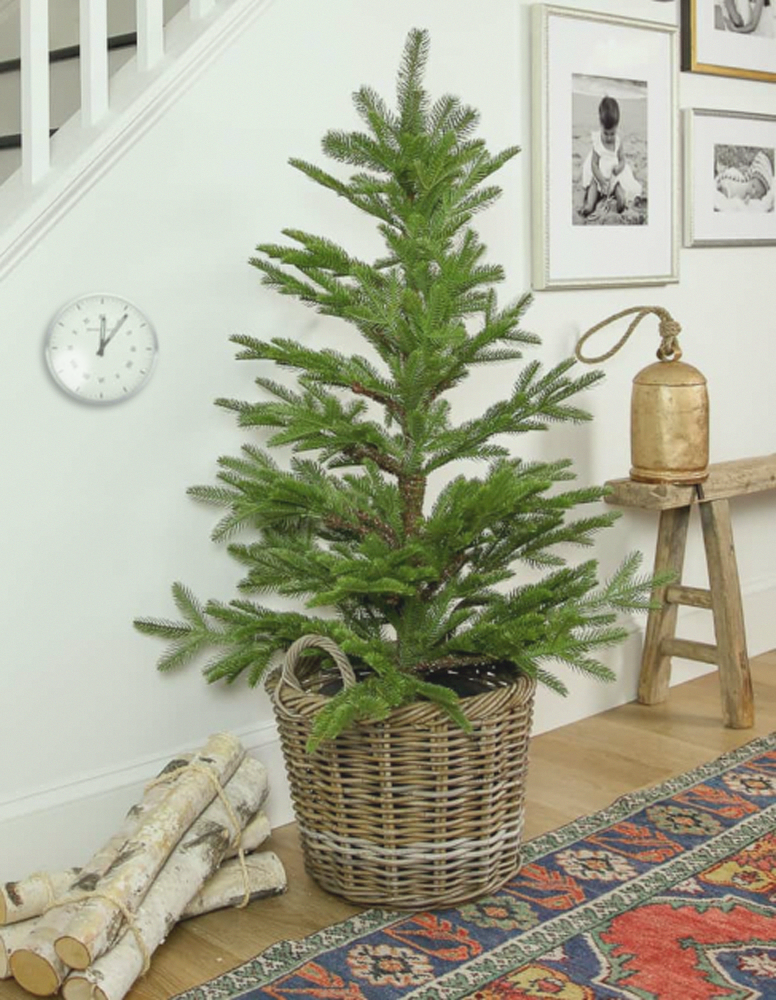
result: **12:06**
